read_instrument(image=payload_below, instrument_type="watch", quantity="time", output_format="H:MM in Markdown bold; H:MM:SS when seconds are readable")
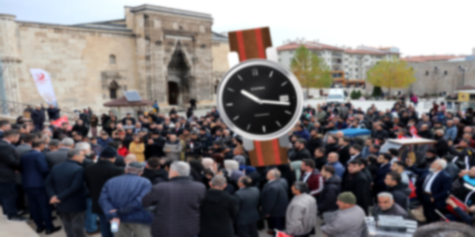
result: **10:17**
